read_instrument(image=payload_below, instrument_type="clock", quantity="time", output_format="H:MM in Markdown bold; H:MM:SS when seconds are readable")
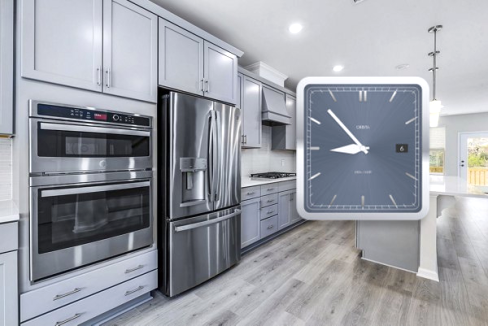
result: **8:53**
